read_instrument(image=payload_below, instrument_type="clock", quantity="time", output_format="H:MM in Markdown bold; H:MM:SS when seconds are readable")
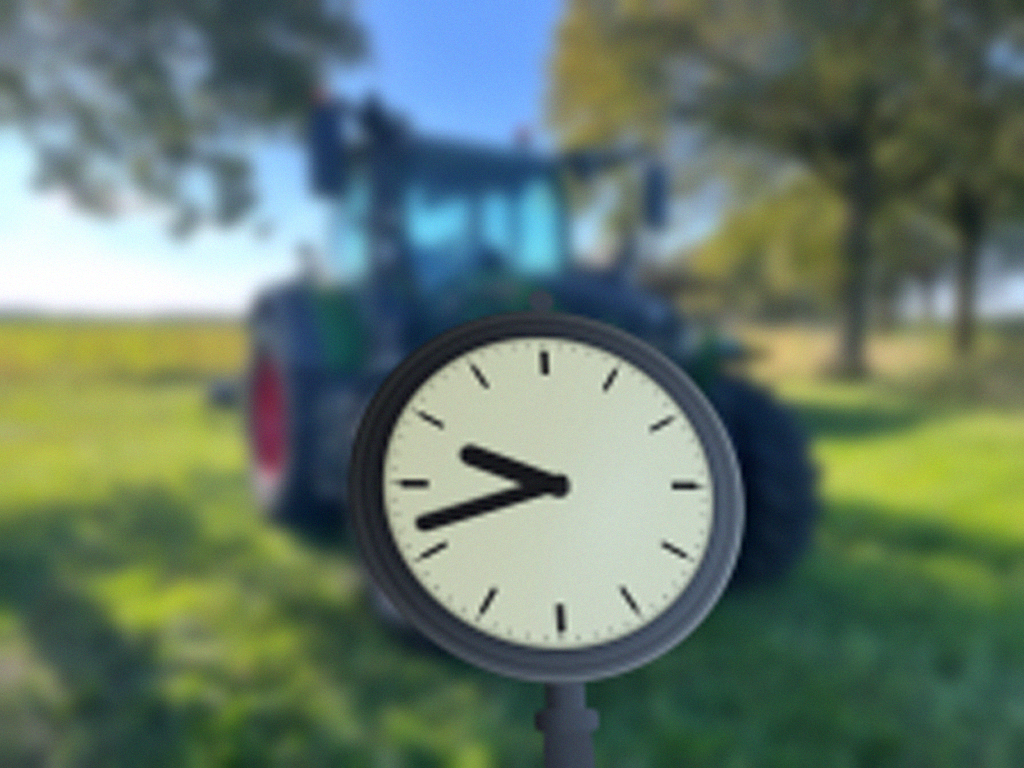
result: **9:42**
